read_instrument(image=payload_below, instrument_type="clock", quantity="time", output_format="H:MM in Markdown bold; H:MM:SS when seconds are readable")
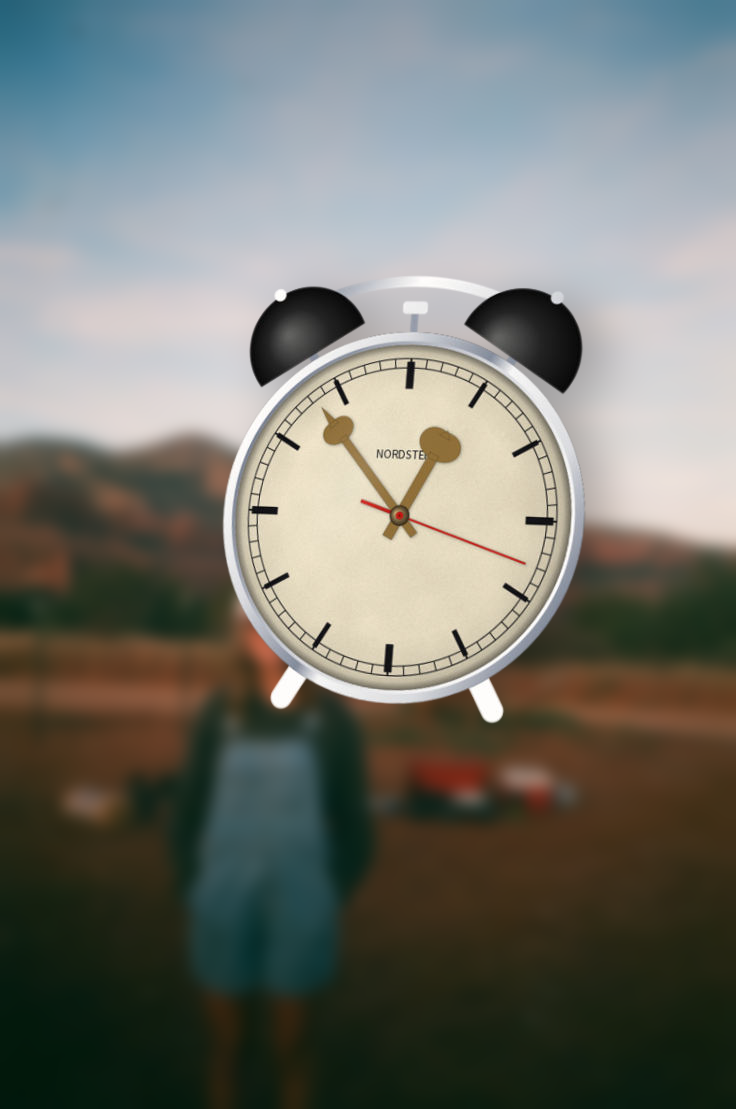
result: **12:53:18**
